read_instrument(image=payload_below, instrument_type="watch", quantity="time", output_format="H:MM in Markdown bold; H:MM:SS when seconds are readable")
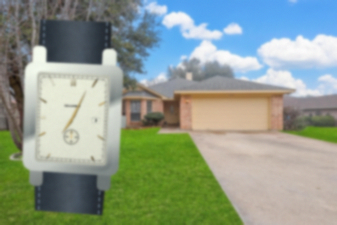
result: **7:04**
